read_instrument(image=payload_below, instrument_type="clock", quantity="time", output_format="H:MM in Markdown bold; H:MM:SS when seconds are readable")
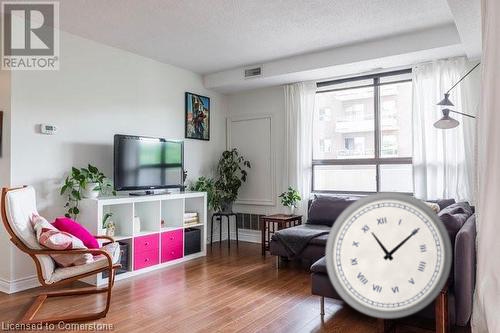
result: **11:10**
